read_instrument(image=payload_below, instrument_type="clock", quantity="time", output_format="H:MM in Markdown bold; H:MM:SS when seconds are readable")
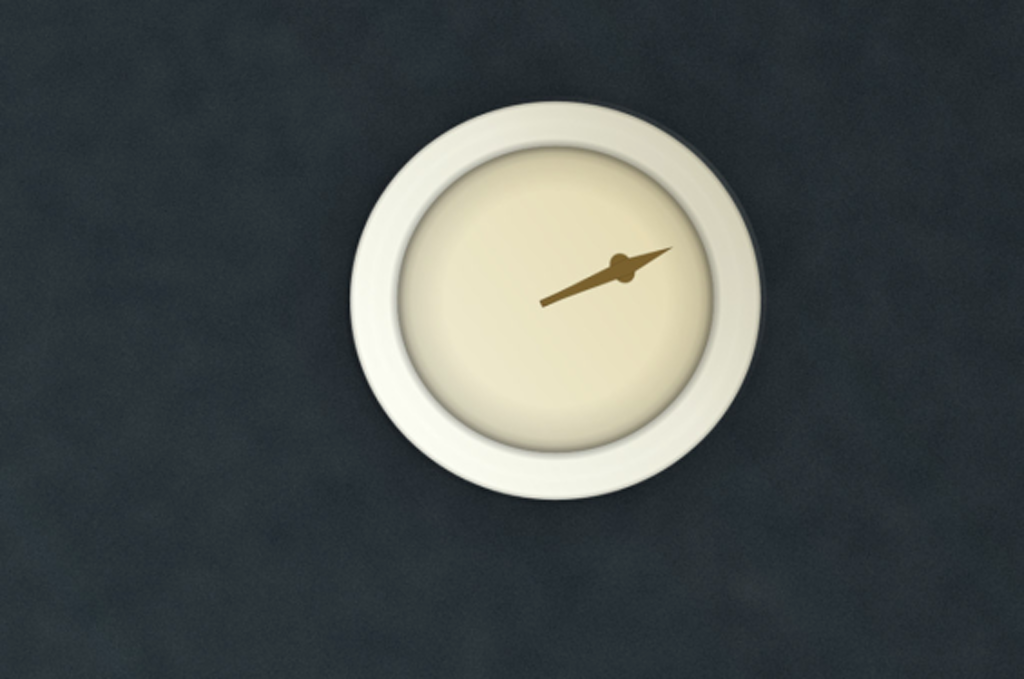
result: **2:11**
